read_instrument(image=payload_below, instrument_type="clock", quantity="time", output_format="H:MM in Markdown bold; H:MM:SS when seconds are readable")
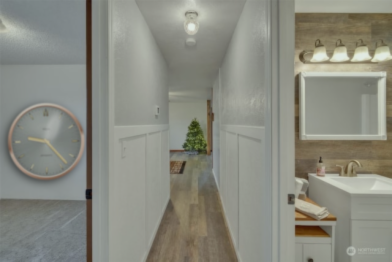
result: **9:23**
